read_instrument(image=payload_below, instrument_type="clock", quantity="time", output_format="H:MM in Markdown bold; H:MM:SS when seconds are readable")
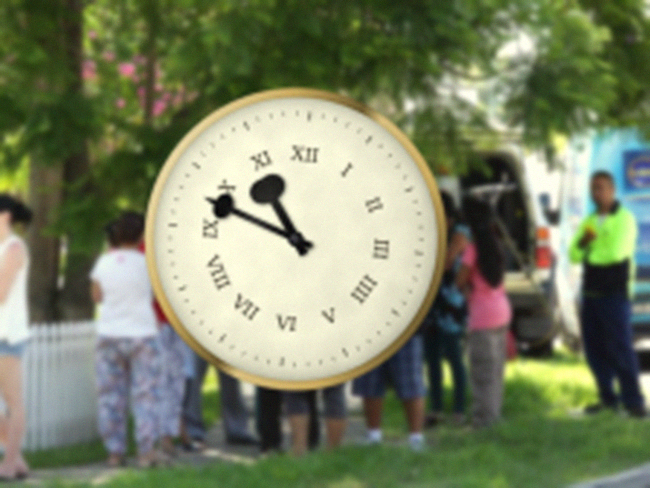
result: **10:48**
